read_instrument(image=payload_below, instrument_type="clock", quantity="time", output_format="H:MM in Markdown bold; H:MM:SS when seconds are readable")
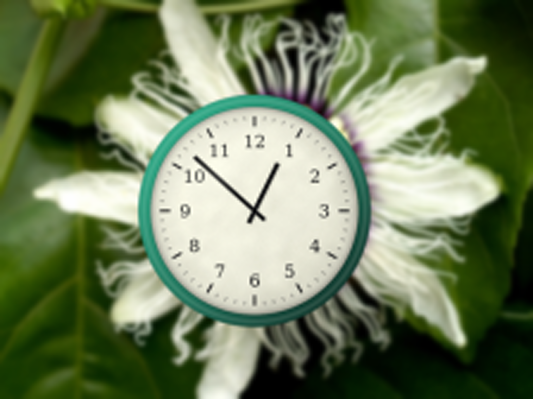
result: **12:52**
